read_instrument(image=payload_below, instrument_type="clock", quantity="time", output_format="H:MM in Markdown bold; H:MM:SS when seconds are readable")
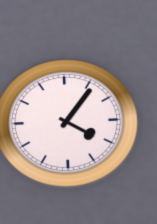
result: **4:06**
